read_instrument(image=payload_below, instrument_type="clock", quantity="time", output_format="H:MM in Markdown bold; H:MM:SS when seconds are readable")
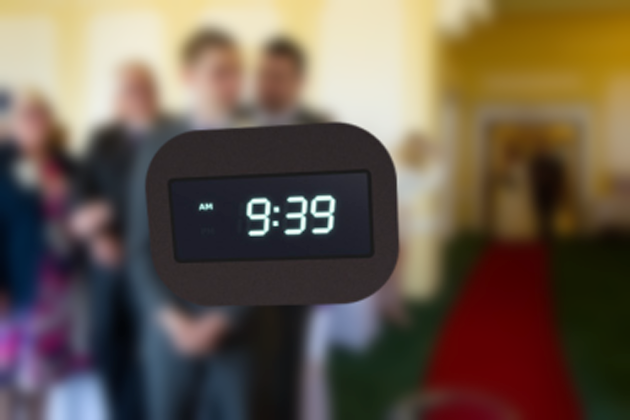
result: **9:39**
